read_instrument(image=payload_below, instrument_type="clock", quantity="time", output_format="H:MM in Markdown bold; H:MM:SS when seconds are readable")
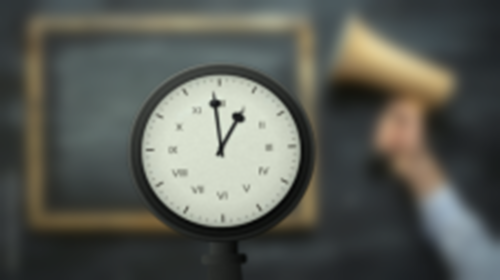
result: **12:59**
